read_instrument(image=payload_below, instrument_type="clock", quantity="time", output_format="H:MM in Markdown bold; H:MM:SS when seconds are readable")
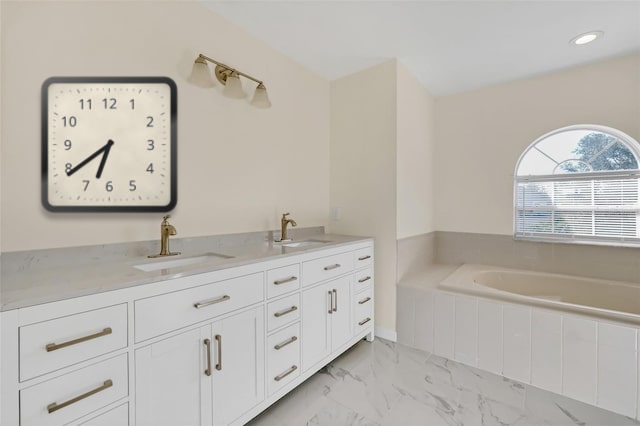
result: **6:39**
